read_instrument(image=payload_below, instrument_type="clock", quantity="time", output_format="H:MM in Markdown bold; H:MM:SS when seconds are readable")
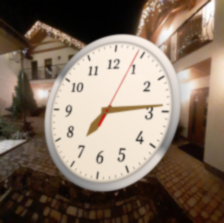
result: **7:14:04**
